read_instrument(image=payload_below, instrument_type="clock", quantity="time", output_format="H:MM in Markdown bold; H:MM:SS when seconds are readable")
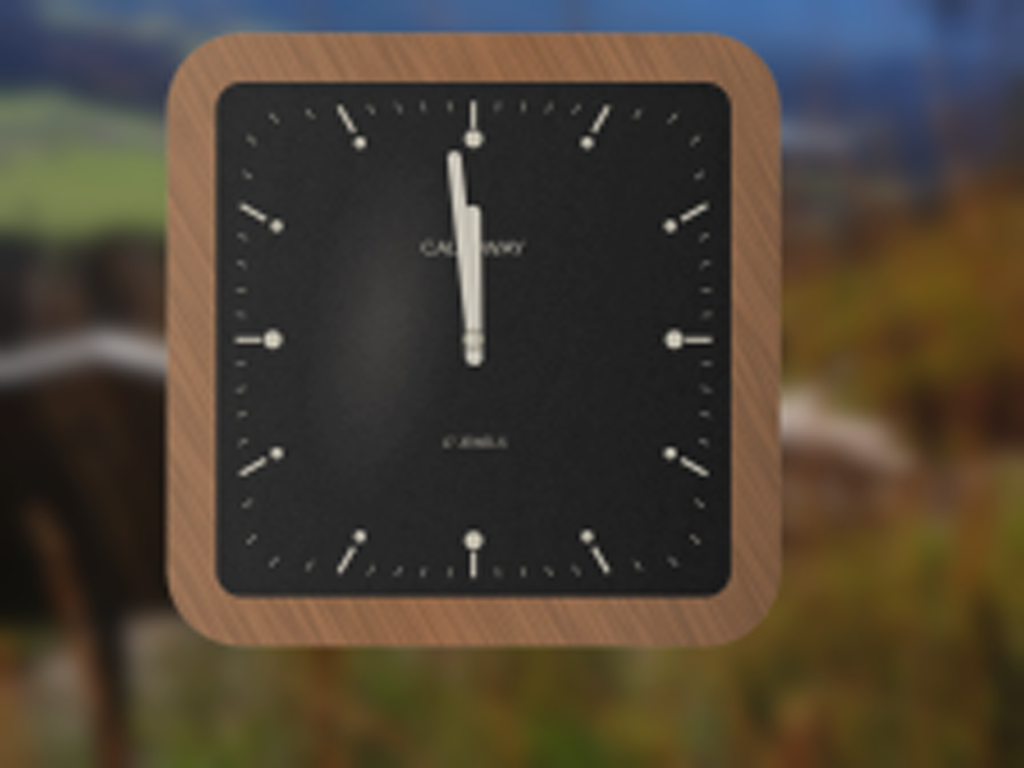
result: **11:59**
